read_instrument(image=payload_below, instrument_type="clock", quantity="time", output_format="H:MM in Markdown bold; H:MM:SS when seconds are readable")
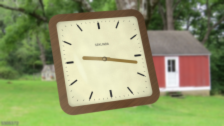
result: **9:17**
